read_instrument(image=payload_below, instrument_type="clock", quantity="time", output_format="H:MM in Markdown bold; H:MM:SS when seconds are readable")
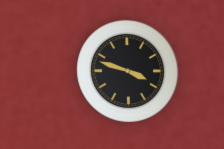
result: **3:48**
